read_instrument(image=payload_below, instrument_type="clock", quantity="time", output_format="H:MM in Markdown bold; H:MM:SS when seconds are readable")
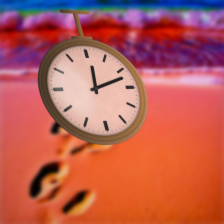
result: **12:12**
